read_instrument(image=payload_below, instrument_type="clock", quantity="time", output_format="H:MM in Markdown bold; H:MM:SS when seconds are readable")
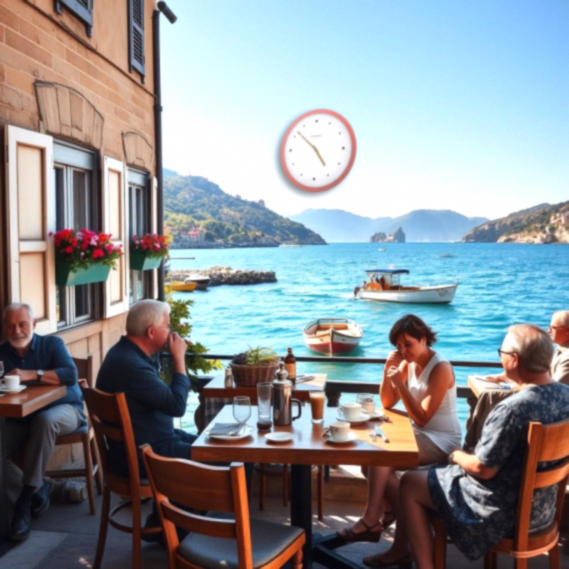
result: **4:52**
